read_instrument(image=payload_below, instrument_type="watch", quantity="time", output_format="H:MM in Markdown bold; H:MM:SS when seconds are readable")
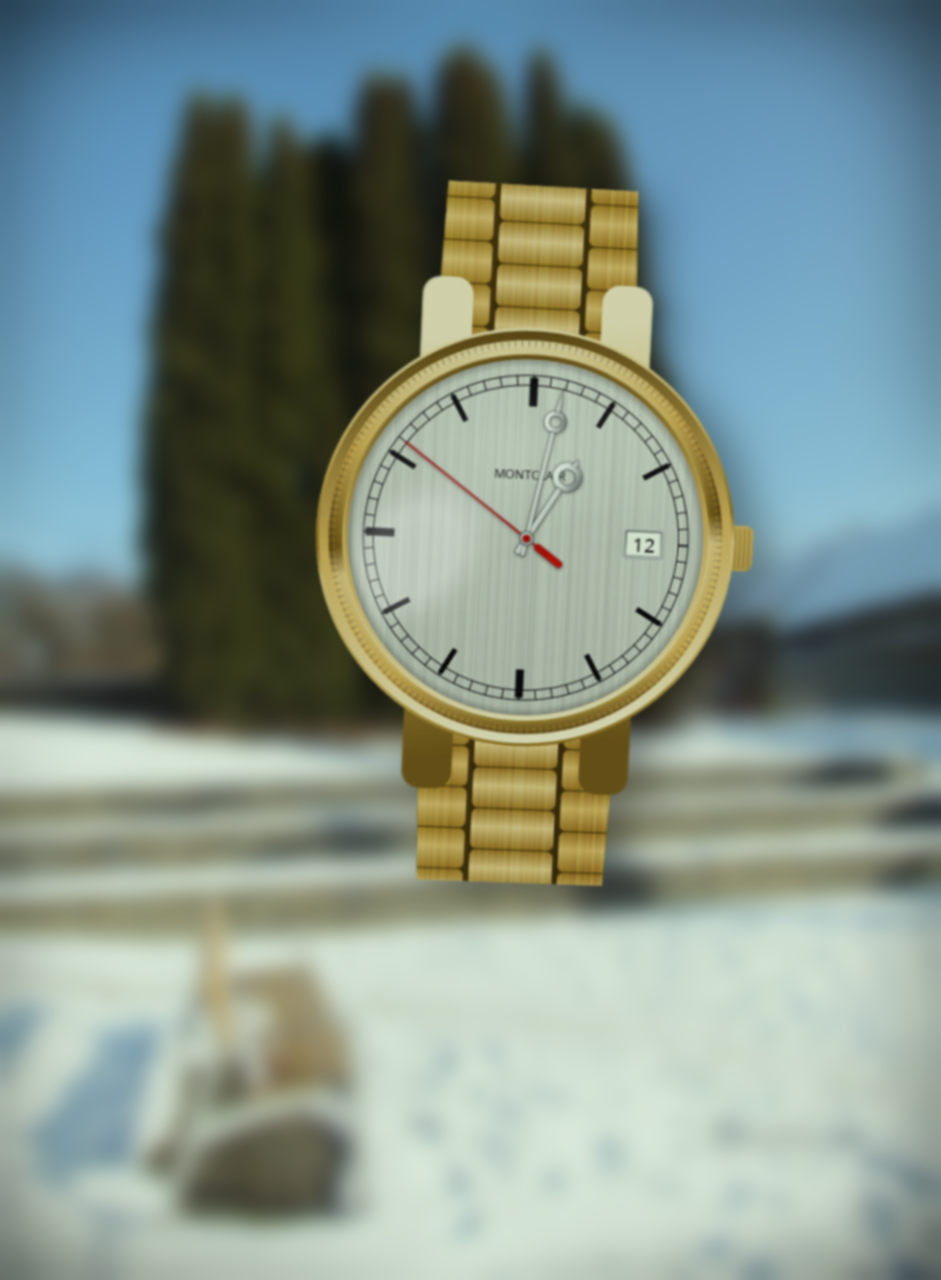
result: **1:01:51**
